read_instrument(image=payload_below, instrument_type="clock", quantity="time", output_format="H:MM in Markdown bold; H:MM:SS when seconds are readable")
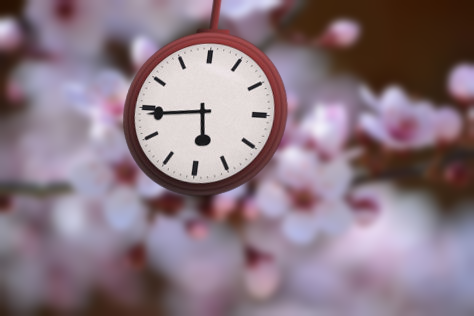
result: **5:44**
